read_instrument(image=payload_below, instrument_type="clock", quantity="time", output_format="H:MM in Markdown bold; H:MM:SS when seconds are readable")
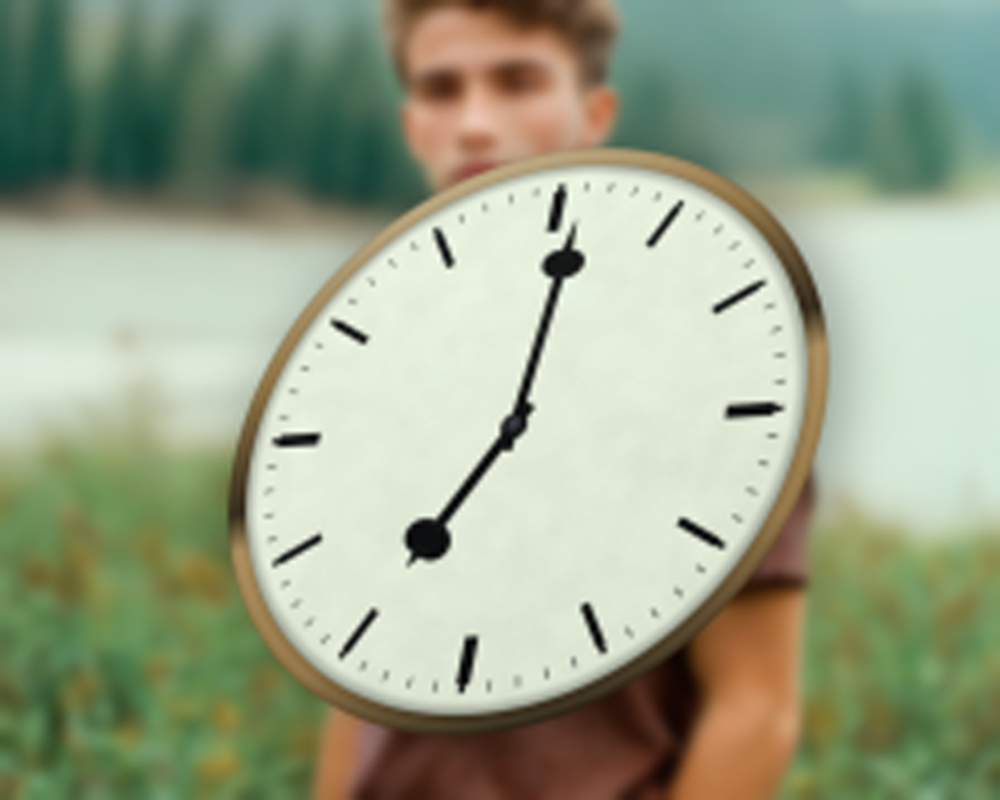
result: **7:01**
